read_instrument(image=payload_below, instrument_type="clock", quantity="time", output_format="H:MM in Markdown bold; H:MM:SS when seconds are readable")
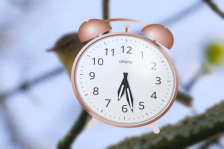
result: **6:28**
